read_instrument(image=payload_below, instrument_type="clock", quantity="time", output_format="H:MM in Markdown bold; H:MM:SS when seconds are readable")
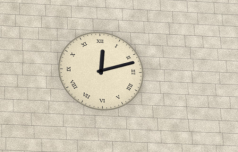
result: **12:12**
